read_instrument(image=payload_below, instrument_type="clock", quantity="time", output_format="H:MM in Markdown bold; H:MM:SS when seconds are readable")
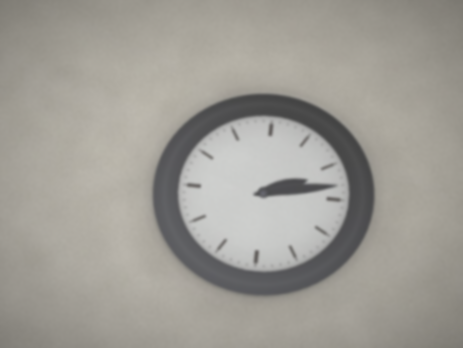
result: **2:13**
